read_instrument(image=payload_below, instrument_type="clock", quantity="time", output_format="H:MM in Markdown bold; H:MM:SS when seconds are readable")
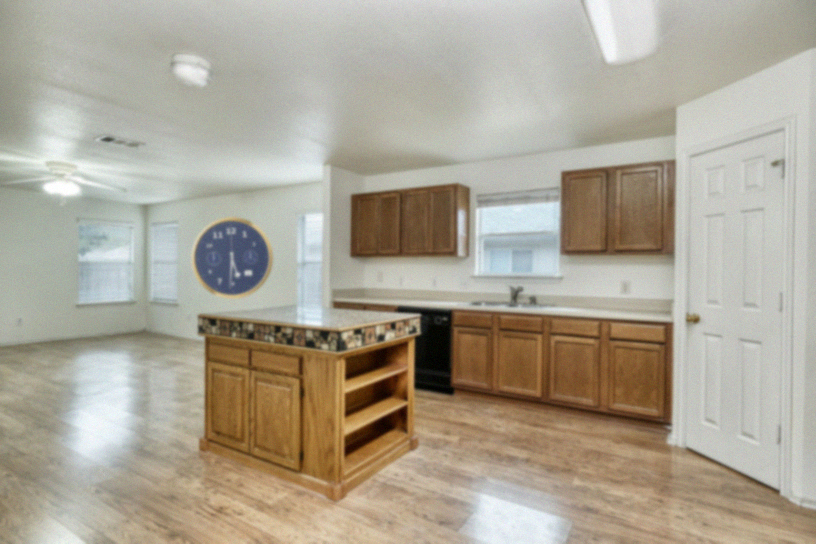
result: **5:31**
